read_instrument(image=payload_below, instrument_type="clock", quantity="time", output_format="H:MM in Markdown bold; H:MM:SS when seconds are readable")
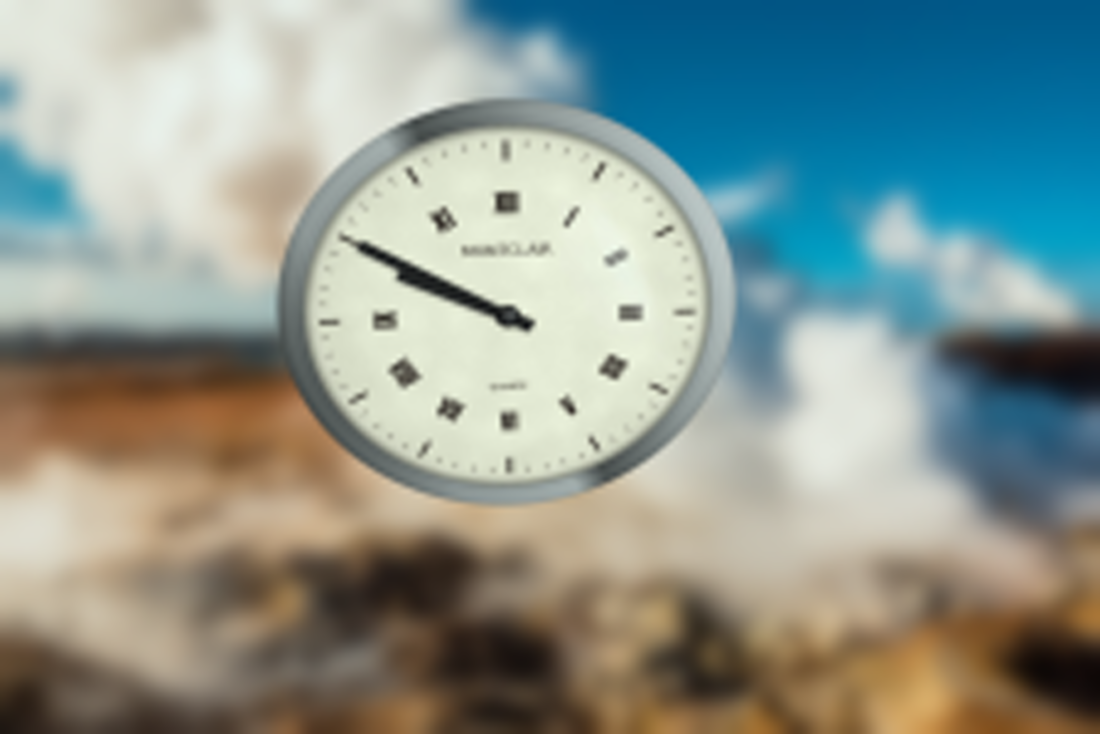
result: **9:50**
